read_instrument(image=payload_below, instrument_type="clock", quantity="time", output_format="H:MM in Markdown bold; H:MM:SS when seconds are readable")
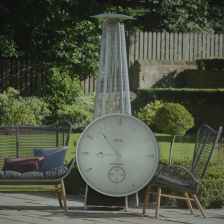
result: **8:53**
